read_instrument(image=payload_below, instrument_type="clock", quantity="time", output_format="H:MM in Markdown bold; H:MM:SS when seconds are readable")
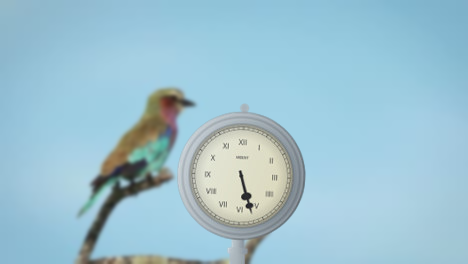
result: **5:27**
